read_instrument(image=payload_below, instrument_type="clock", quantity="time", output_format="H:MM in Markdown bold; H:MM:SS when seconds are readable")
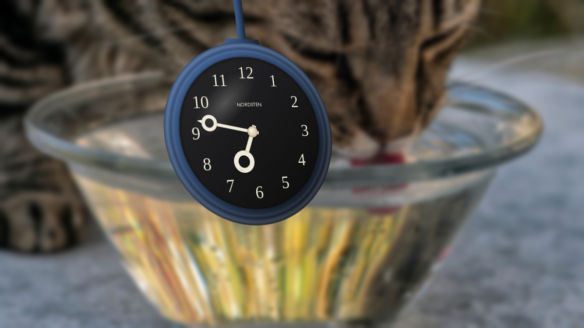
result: **6:47**
